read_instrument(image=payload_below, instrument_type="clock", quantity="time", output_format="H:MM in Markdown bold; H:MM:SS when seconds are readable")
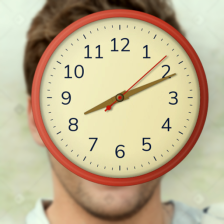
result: **8:11:08**
